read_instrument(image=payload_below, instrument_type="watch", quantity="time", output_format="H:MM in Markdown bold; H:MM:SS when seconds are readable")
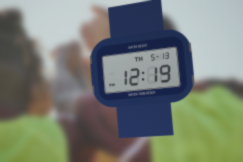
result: **12:19**
